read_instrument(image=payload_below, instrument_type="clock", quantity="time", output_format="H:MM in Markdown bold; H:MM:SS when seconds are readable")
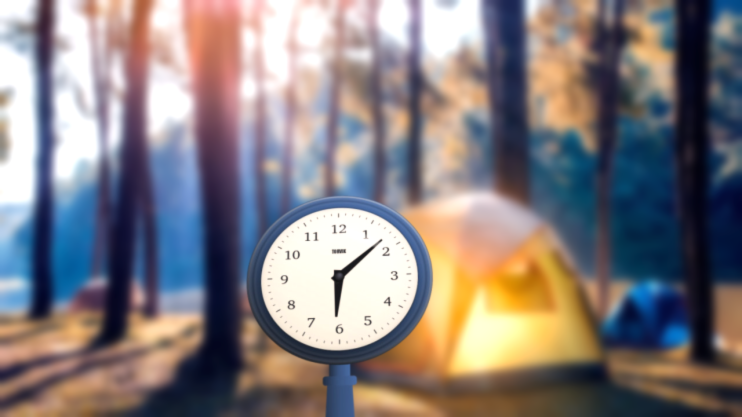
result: **6:08**
